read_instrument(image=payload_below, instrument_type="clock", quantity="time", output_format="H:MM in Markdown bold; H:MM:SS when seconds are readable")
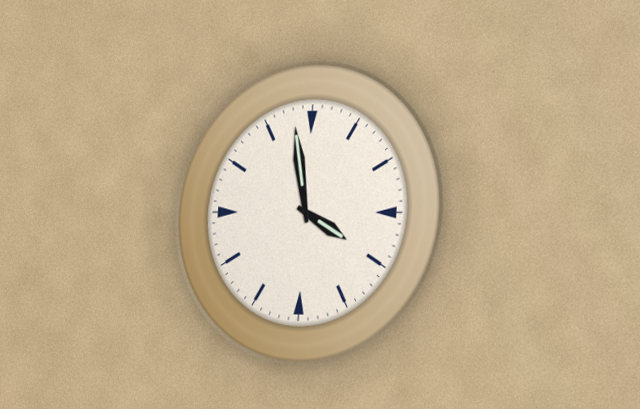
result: **3:58**
